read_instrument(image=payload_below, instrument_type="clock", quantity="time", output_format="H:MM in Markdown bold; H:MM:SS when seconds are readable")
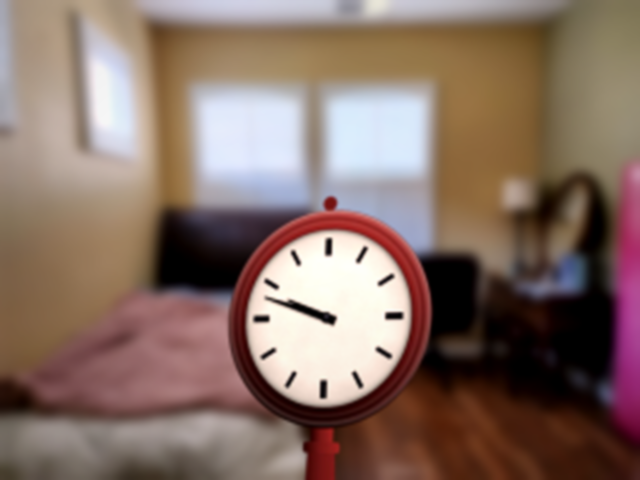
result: **9:48**
